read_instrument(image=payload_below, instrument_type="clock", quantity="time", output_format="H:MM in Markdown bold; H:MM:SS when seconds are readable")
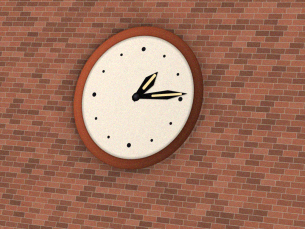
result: **1:14**
